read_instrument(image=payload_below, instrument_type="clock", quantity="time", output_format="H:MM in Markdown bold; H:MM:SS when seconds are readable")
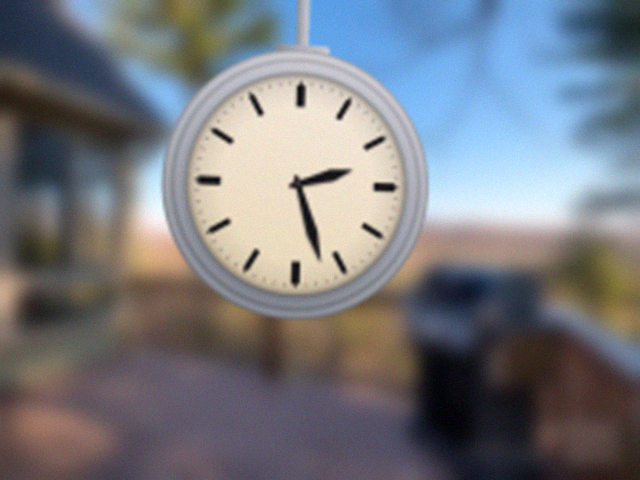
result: **2:27**
